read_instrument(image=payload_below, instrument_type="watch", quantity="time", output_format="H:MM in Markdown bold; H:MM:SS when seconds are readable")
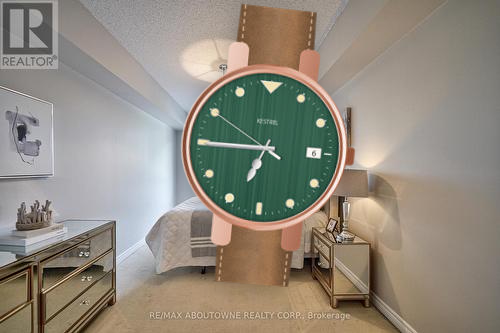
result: **6:44:50**
